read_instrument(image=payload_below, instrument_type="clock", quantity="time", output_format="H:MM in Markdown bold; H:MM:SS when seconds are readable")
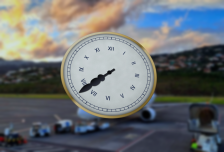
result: **7:38**
